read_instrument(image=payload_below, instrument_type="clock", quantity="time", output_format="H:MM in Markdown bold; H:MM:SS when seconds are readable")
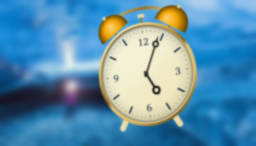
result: **5:04**
